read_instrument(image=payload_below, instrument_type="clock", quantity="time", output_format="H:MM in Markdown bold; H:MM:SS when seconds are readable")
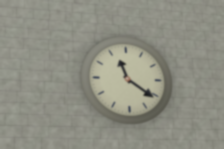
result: **11:21**
